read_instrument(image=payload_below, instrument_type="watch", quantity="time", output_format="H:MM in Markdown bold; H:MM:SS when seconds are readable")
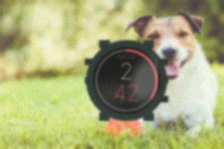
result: **2:42**
